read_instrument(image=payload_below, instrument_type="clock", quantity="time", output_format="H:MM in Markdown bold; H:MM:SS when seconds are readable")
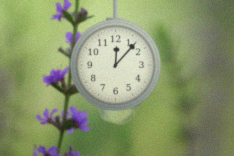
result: **12:07**
